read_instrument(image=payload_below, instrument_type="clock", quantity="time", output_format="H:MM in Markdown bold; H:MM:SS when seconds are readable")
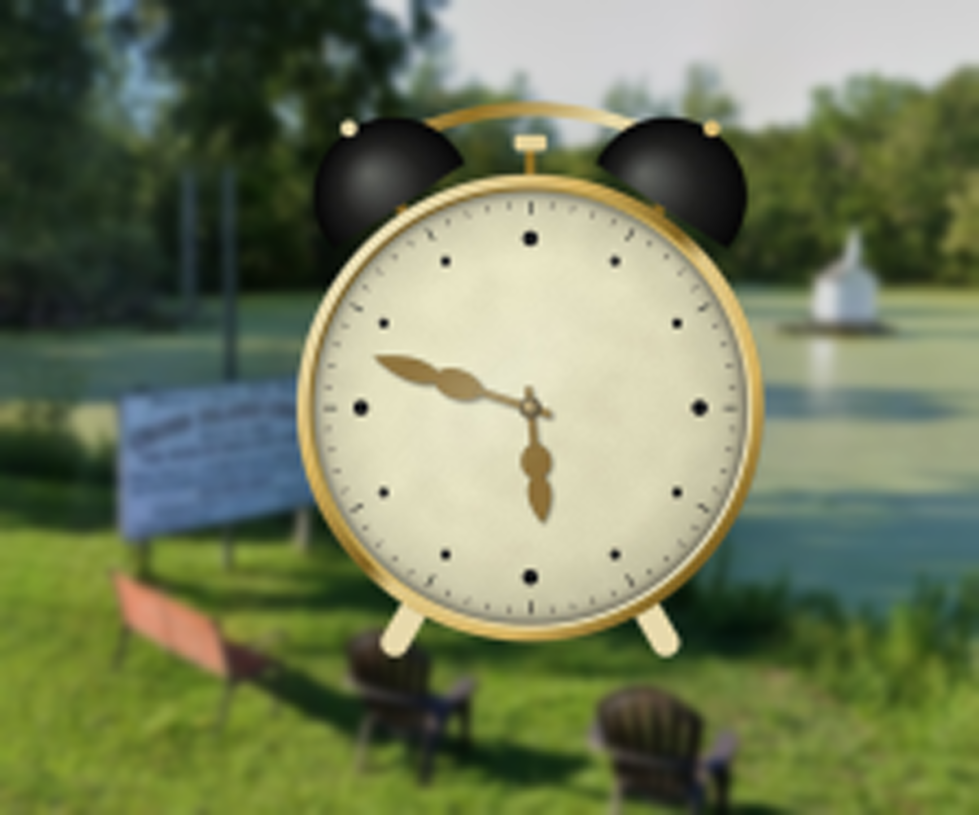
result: **5:48**
